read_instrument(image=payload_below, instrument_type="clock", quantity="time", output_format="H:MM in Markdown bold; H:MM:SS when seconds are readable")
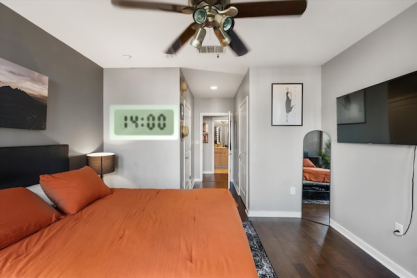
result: **14:00**
